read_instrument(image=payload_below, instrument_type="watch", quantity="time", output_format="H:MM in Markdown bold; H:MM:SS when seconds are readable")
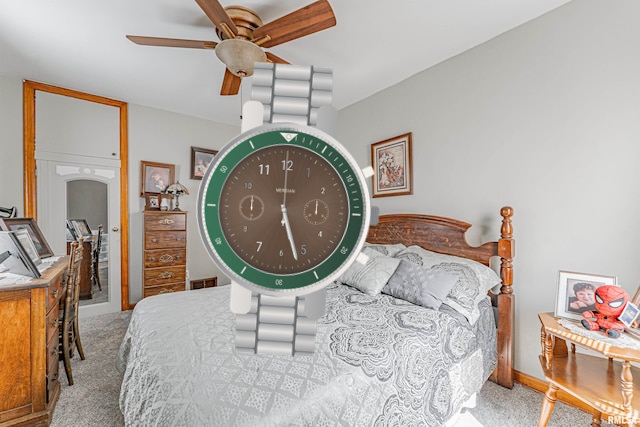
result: **5:27**
